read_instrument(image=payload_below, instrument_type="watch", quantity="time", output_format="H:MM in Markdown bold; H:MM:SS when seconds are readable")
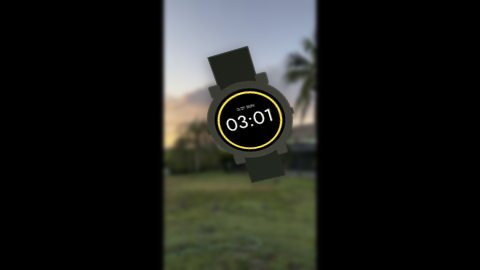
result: **3:01**
